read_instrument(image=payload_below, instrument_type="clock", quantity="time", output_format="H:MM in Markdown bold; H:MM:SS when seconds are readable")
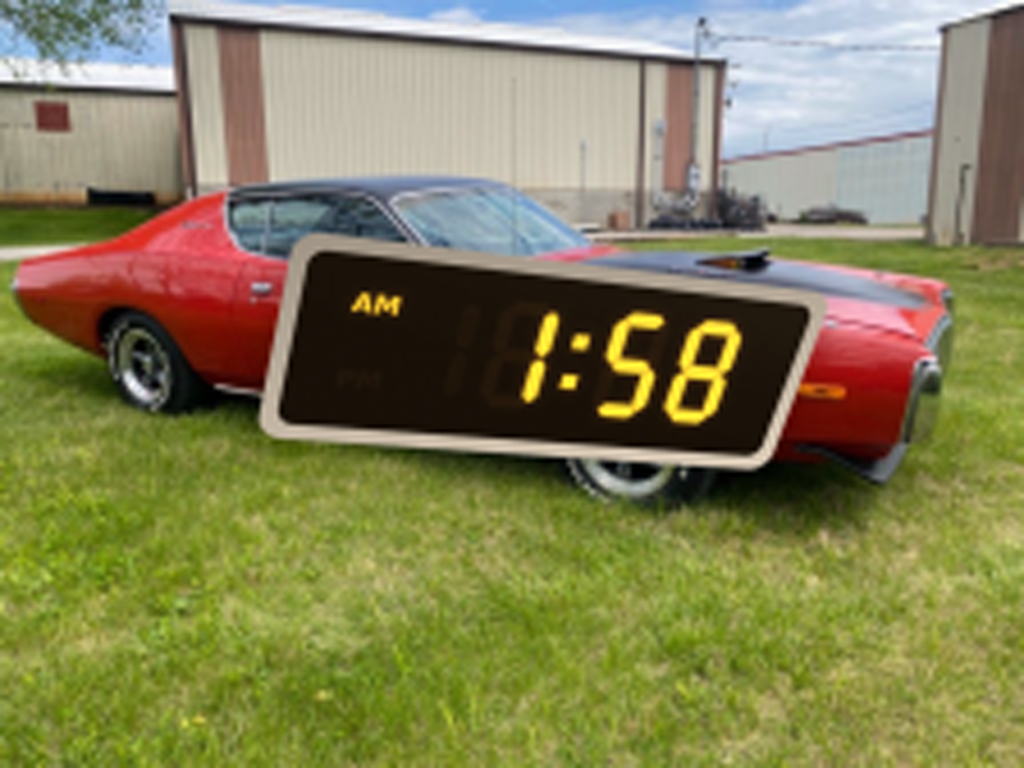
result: **1:58**
